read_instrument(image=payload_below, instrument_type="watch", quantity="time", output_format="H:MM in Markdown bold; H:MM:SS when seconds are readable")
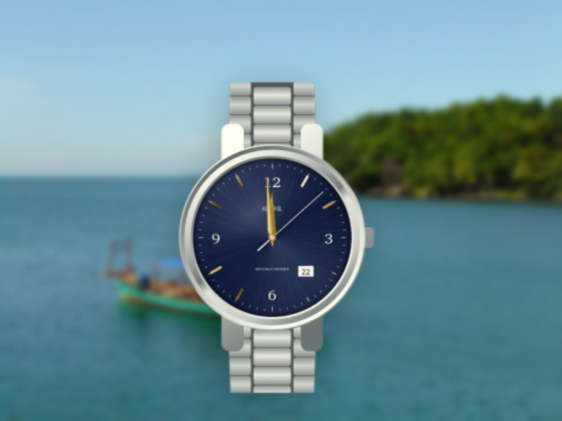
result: **11:59:08**
